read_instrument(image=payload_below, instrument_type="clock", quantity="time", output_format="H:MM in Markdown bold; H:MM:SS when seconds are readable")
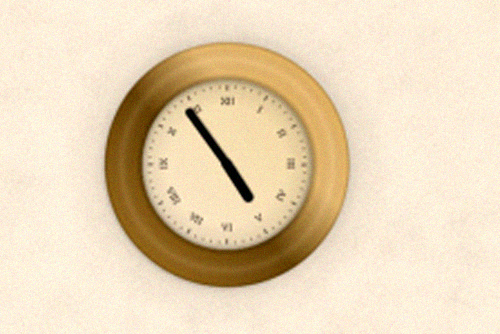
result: **4:54**
